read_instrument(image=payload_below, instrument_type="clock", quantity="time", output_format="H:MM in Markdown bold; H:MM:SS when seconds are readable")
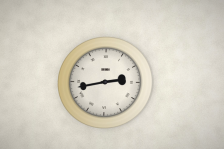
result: **2:43**
